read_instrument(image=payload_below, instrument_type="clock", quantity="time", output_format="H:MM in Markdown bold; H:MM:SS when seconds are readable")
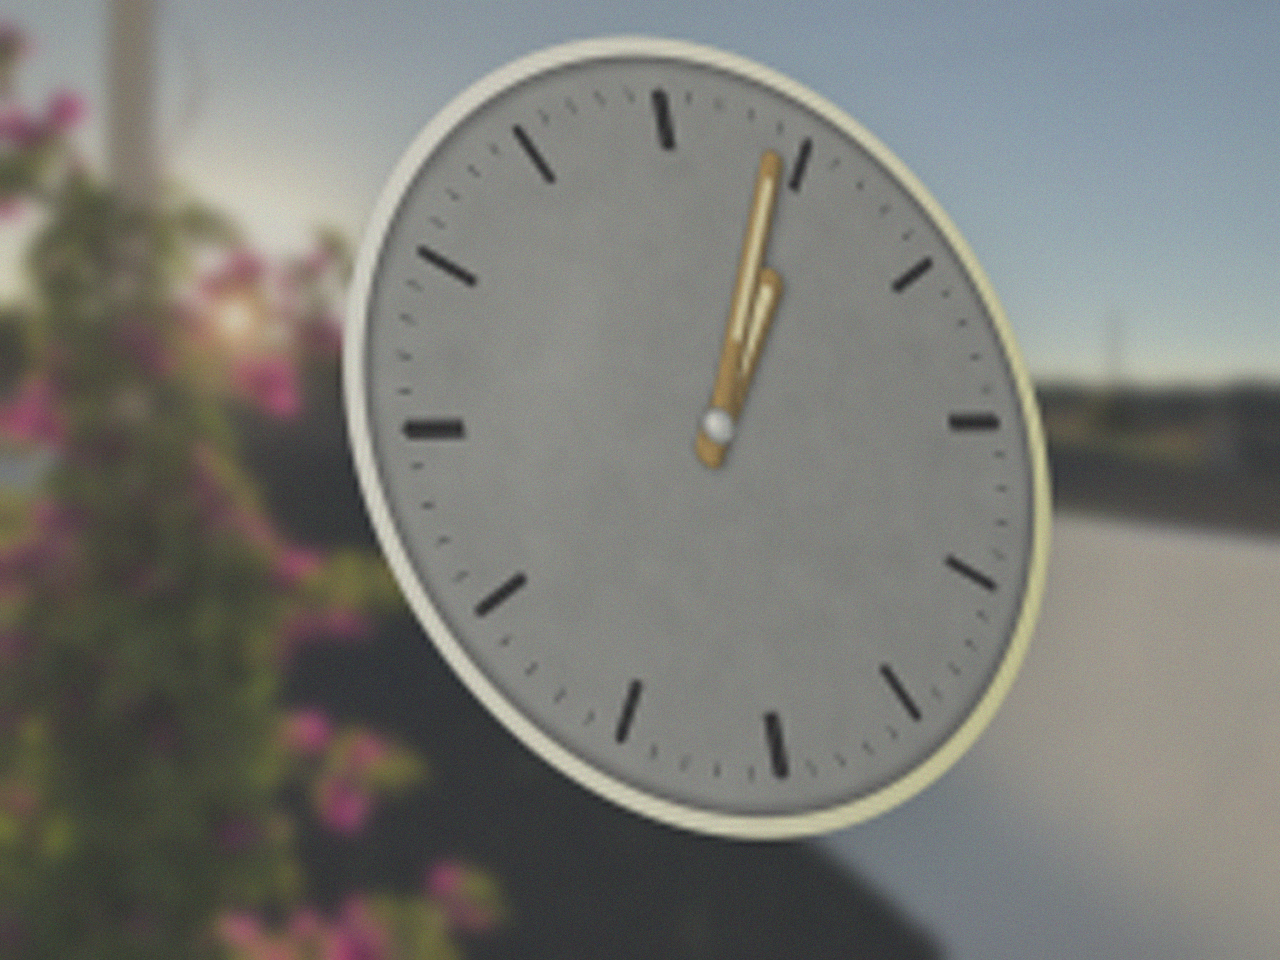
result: **1:04**
